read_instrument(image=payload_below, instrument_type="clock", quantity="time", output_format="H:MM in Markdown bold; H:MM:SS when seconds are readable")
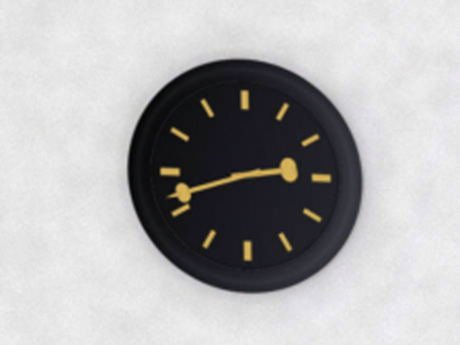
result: **2:42**
